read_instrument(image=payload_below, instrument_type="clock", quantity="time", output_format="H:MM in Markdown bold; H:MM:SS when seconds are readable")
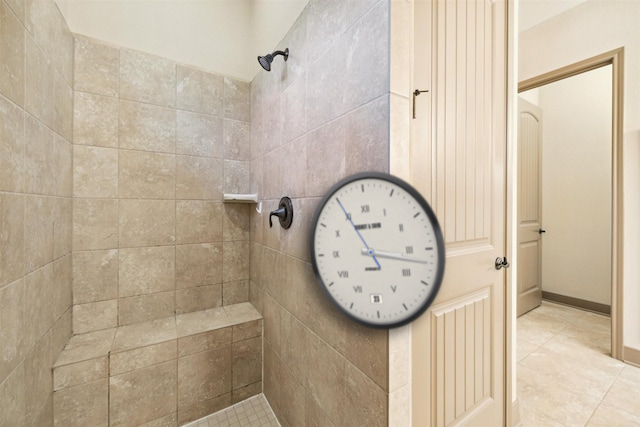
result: **3:16:55**
